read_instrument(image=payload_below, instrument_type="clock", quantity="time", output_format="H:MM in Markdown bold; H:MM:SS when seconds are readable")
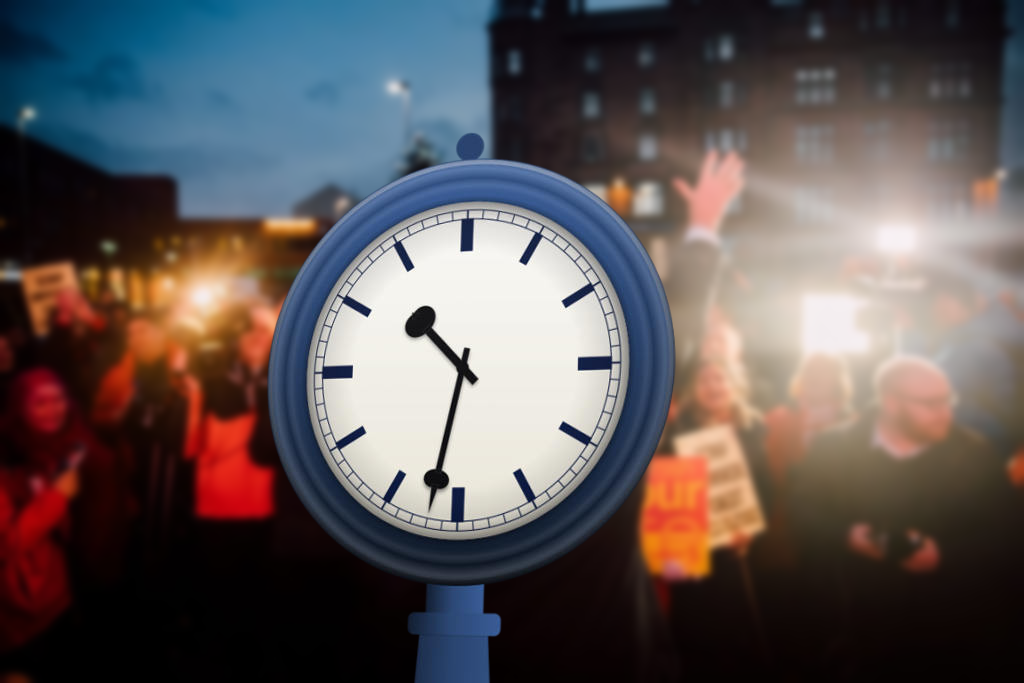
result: **10:32**
